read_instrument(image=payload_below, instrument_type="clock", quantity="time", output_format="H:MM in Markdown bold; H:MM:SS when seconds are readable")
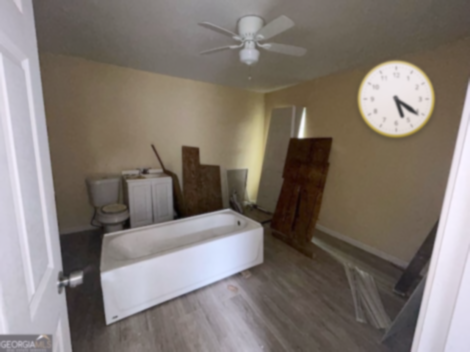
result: **5:21**
